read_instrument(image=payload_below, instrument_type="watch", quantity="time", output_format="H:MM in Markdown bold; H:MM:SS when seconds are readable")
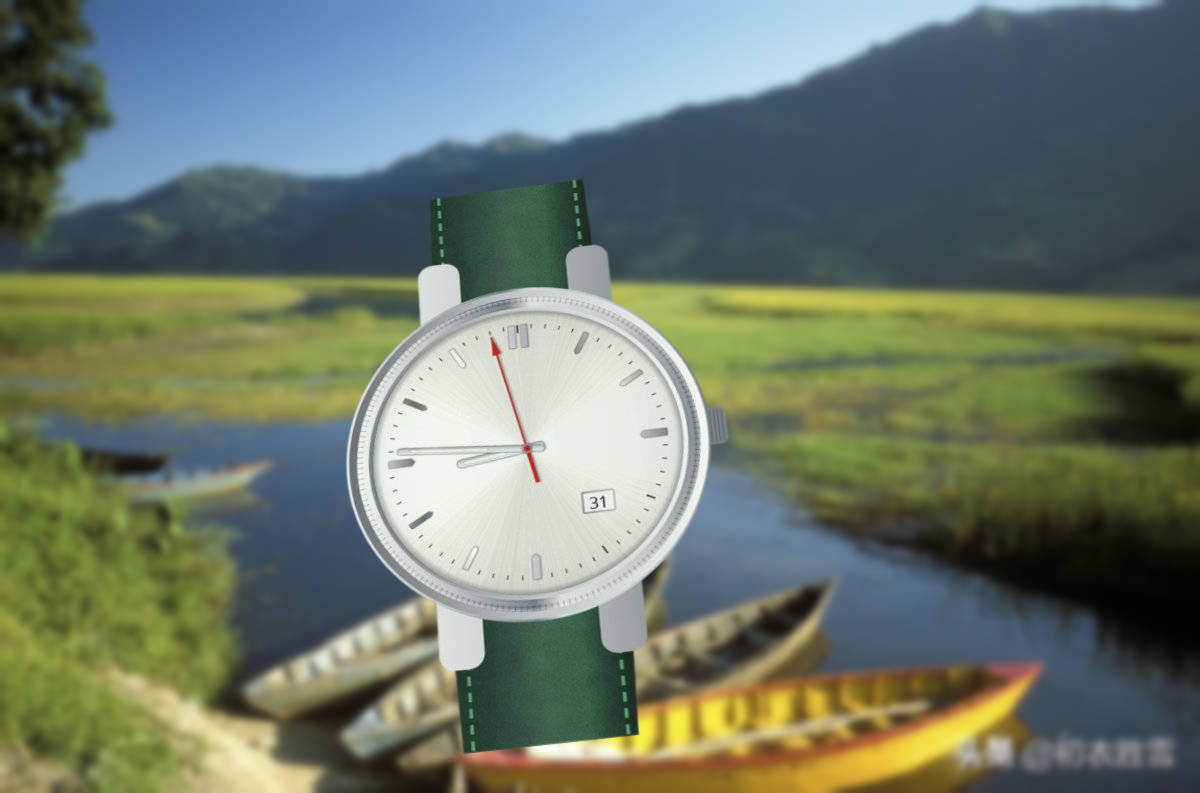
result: **8:45:58**
